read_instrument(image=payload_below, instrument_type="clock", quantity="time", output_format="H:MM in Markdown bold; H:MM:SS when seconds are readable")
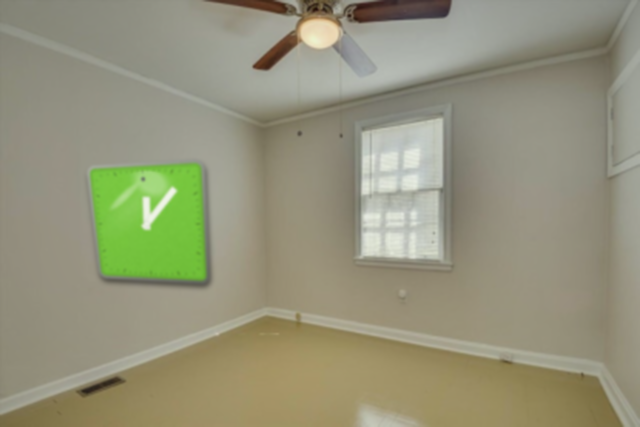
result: **12:07**
